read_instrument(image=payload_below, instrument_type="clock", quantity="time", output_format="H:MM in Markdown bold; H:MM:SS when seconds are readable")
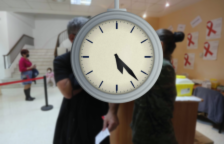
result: **5:23**
